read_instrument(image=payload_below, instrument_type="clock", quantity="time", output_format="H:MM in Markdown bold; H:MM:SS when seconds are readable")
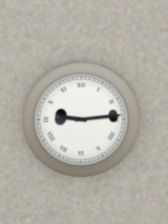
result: **9:14**
